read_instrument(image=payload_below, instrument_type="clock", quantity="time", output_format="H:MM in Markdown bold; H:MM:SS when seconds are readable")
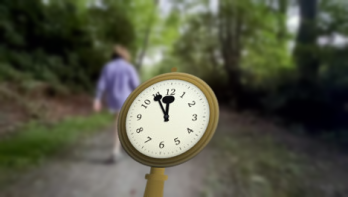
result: **11:55**
